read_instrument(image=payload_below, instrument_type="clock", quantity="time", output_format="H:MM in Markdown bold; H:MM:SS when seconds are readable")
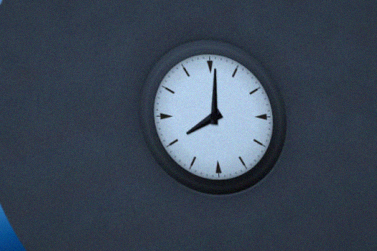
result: **8:01**
